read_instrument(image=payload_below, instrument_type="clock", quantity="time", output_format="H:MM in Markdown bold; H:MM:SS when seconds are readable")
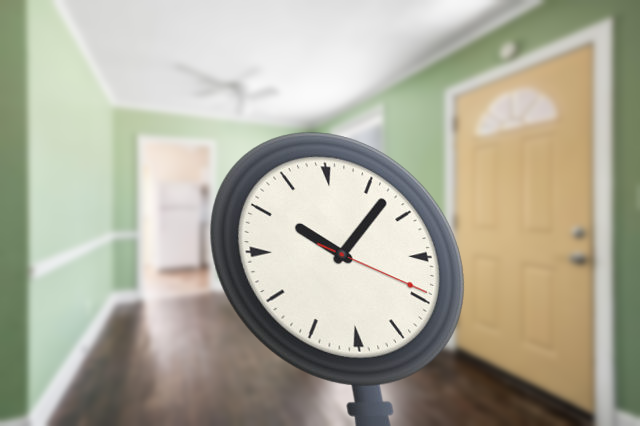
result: **10:07:19**
